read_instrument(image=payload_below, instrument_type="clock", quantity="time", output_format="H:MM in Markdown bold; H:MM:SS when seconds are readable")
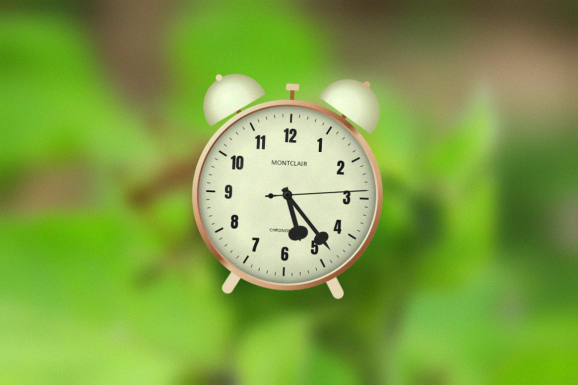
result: **5:23:14**
